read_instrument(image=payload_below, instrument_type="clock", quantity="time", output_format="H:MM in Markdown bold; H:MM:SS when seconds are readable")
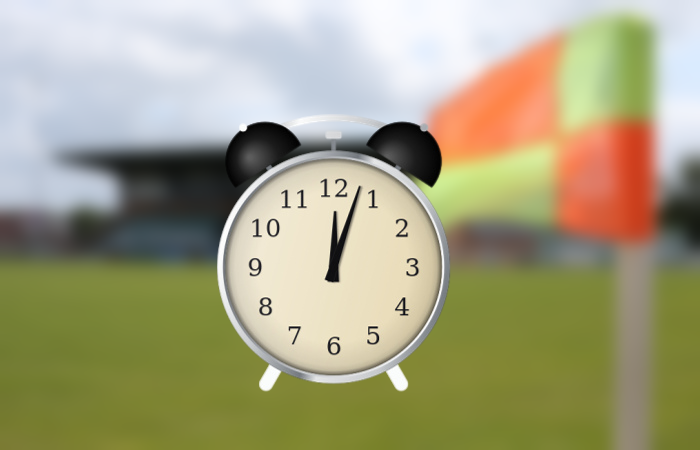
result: **12:03**
